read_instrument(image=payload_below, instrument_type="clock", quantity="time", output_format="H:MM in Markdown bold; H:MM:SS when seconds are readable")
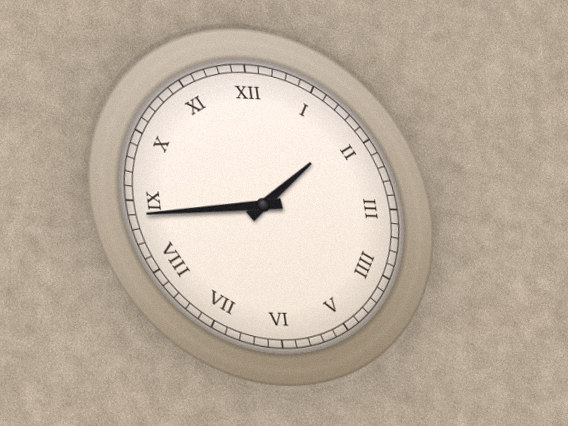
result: **1:44**
